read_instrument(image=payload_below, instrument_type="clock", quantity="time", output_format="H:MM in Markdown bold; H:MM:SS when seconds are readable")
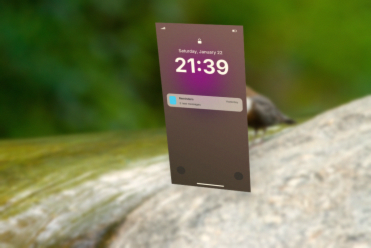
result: **21:39**
